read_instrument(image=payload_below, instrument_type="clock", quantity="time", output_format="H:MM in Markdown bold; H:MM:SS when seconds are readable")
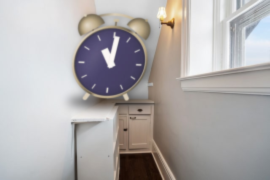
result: **11:01**
